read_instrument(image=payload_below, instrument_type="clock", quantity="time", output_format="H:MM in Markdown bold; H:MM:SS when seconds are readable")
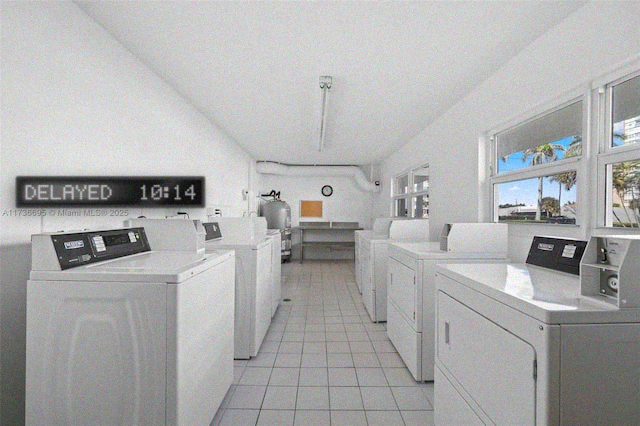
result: **10:14**
